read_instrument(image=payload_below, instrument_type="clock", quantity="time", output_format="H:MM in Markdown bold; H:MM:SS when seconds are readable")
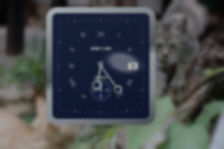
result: **6:24**
